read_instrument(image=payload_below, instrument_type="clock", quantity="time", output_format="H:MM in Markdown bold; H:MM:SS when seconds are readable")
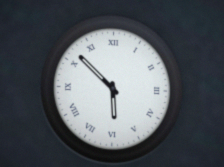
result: **5:52**
